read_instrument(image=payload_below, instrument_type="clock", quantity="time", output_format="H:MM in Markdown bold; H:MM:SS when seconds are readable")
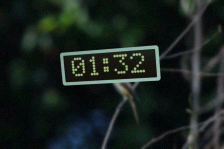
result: **1:32**
